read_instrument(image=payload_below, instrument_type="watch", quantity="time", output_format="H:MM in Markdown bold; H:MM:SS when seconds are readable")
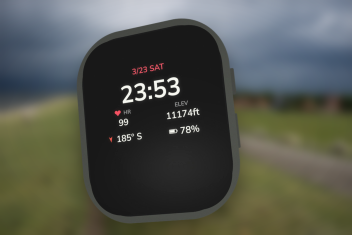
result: **23:53**
